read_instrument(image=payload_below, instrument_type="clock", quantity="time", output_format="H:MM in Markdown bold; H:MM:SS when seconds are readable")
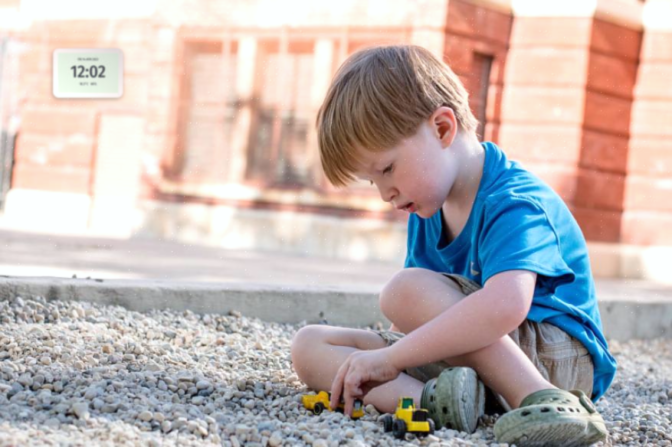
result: **12:02**
